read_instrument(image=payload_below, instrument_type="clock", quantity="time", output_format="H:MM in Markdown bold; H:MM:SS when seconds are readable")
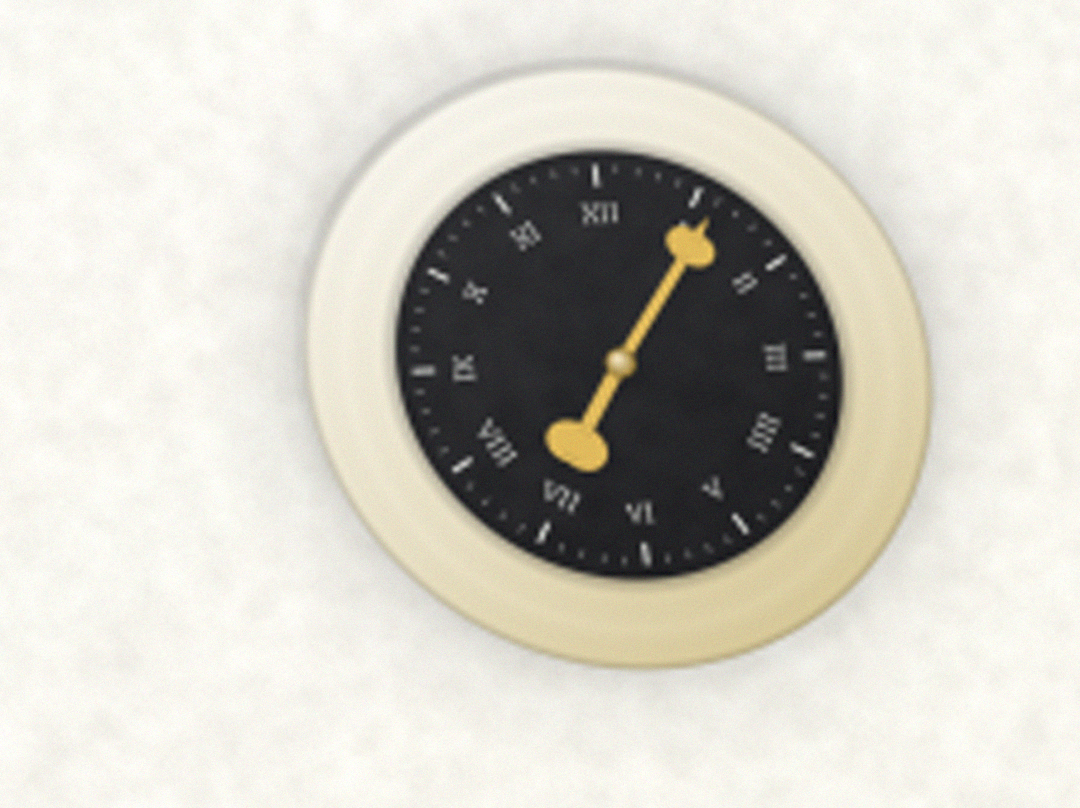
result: **7:06**
